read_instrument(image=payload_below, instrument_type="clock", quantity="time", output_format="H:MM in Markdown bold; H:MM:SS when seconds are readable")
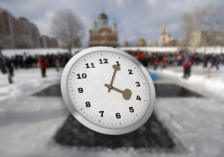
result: **4:05**
